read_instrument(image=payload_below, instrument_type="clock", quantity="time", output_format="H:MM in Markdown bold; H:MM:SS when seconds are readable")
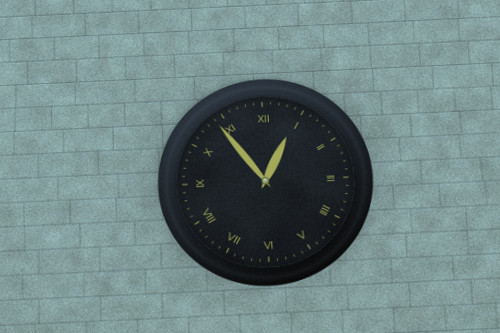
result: **12:54**
